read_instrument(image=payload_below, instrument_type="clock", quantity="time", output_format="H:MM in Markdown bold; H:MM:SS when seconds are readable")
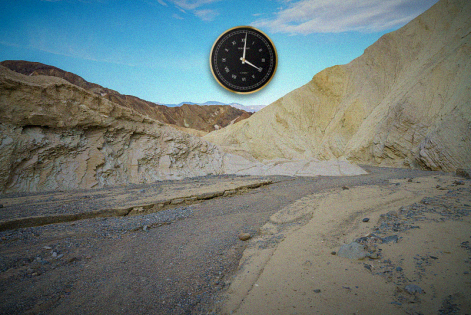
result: **4:01**
